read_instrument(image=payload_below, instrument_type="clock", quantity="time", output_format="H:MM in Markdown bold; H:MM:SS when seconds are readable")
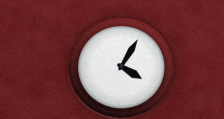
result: **4:05**
